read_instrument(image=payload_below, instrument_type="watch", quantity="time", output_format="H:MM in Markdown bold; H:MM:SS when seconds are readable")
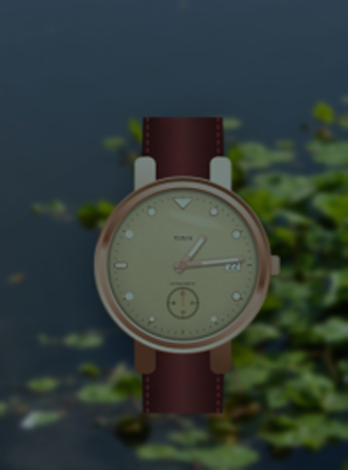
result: **1:14**
